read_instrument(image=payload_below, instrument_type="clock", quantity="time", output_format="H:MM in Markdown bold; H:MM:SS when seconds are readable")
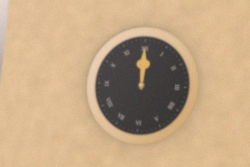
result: **12:00**
